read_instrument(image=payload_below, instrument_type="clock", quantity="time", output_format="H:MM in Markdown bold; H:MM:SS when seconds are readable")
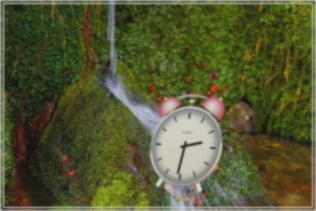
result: **2:31**
